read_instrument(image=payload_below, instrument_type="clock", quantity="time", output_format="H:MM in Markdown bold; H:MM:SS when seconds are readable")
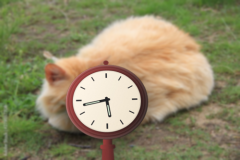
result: **5:43**
